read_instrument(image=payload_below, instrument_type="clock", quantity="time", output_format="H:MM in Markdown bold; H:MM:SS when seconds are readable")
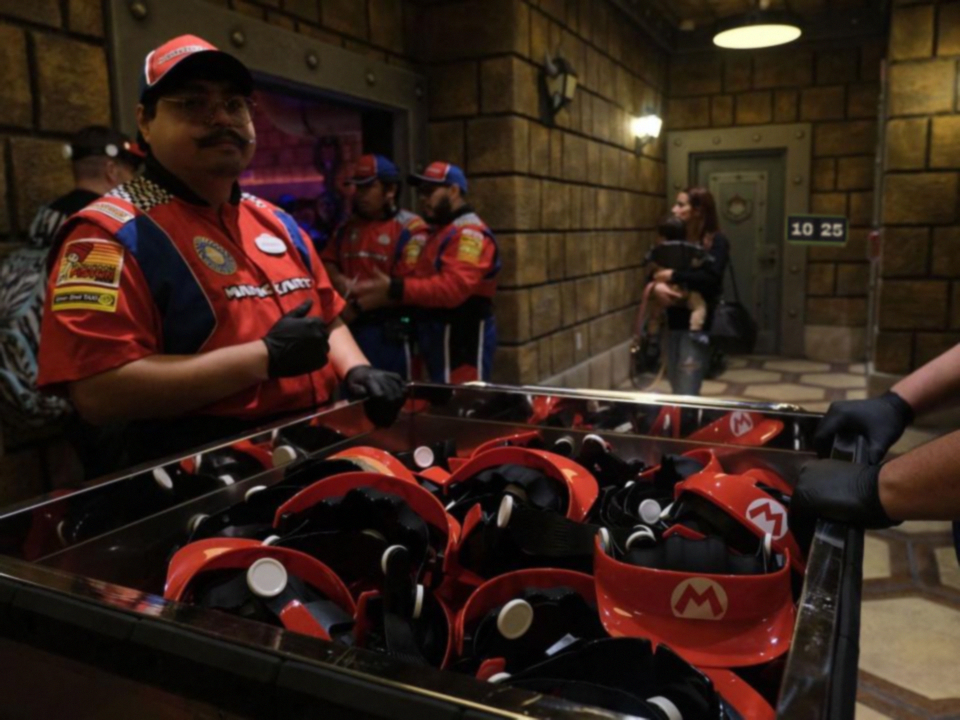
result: **10:25**
